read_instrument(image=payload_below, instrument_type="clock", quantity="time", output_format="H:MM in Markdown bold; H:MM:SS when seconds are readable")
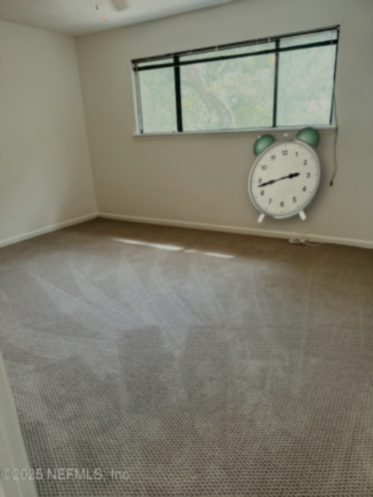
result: **2:43**
